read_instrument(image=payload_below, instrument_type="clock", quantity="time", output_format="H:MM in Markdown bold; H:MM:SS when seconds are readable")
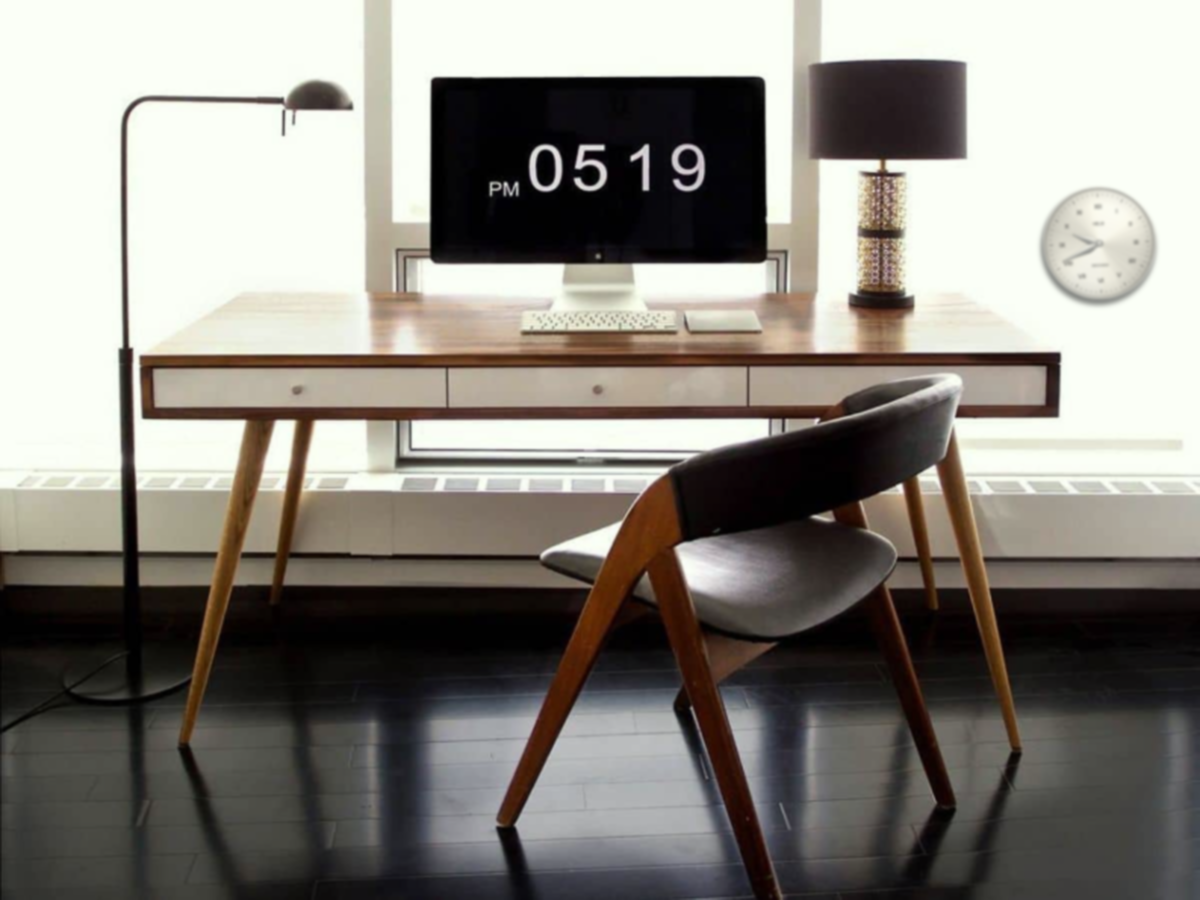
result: **9:41**
